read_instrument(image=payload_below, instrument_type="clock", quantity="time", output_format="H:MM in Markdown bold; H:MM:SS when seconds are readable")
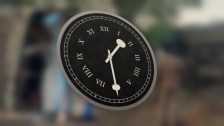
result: **1:30**
